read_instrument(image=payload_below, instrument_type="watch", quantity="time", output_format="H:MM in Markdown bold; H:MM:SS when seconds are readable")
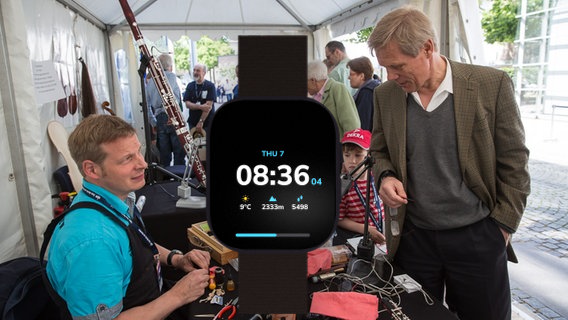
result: **8:36:04**
